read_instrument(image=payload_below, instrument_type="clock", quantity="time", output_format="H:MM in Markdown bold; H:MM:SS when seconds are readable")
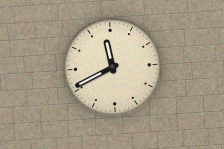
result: **11:41**
